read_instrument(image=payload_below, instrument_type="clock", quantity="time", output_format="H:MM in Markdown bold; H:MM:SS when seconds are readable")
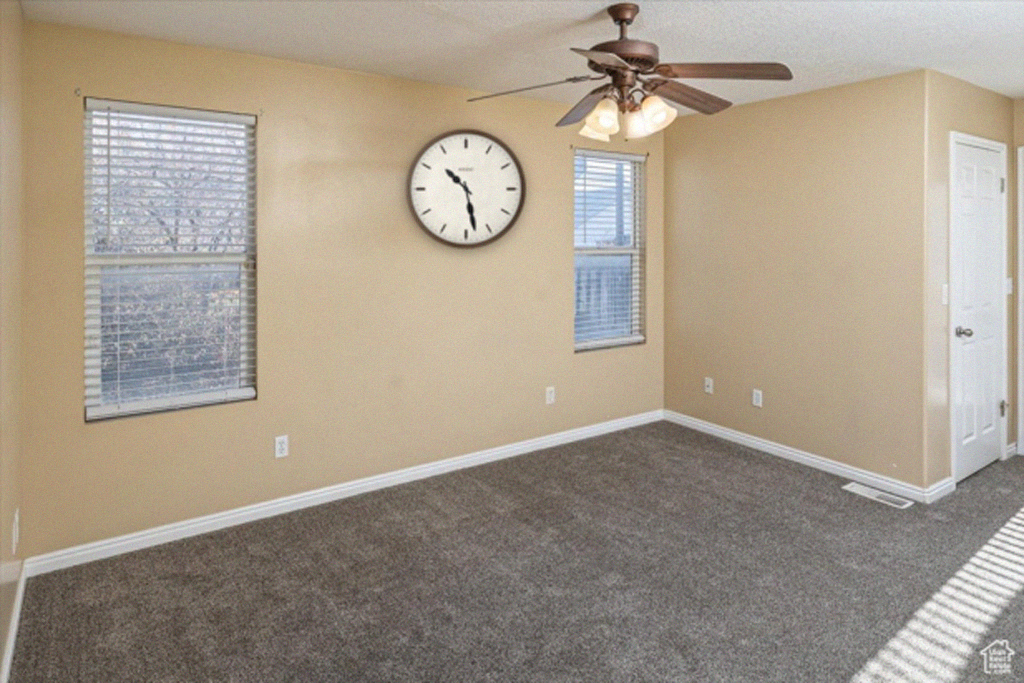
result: **10:28**
